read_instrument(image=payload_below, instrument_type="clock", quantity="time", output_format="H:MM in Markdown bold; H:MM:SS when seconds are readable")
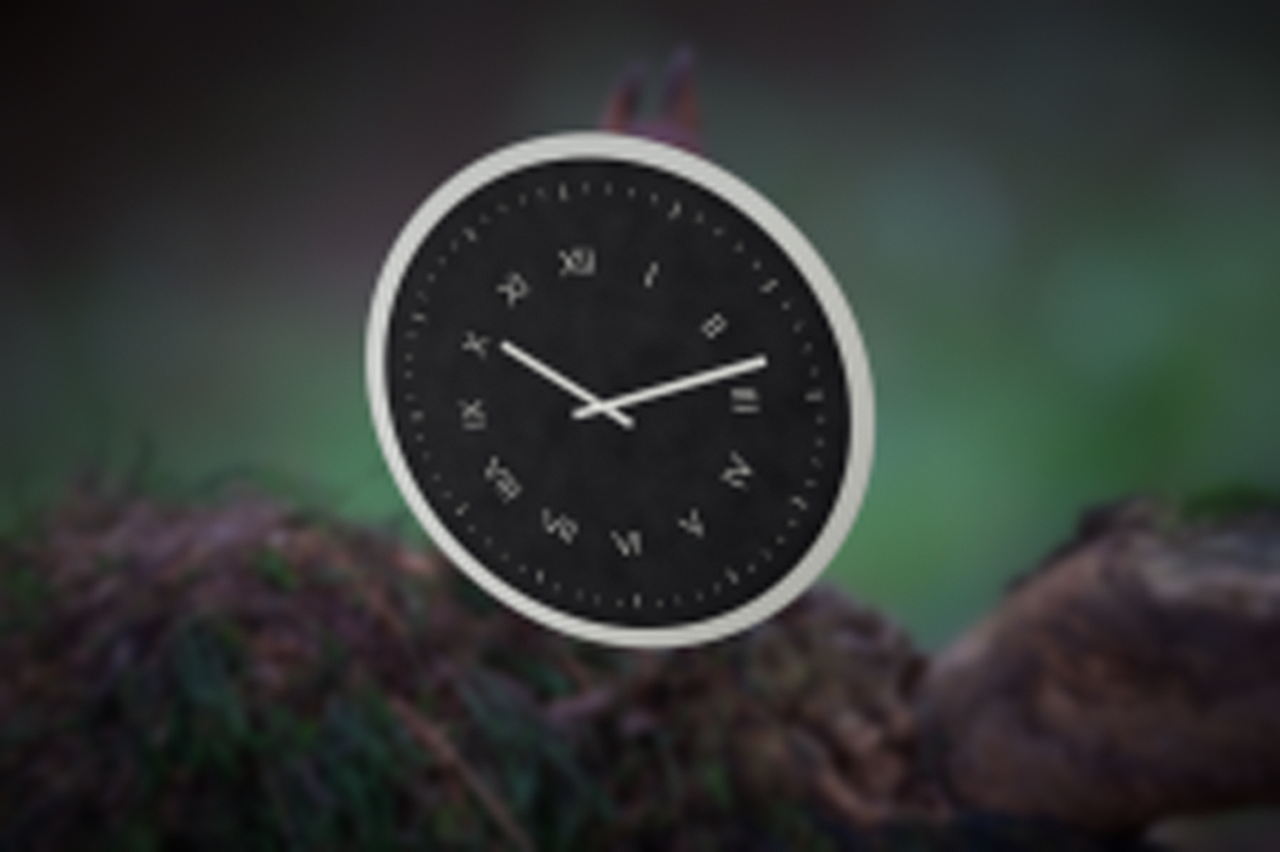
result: **10:13**
